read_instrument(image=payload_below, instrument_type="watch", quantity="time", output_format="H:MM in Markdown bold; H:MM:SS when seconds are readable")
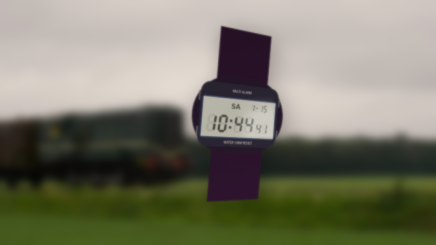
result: **10:44:41**
